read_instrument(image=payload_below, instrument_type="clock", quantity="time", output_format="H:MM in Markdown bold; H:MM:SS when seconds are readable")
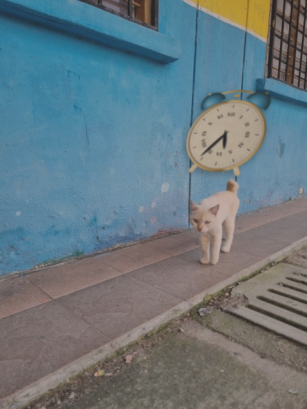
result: **5:36**
